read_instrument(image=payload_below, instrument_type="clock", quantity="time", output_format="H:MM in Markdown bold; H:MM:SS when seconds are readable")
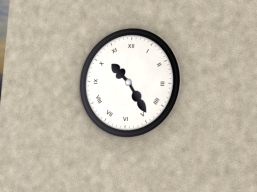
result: **10:24**
